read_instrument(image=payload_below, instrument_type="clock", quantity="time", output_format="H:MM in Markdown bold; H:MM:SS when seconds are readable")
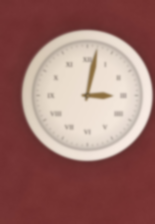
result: **3:02**
